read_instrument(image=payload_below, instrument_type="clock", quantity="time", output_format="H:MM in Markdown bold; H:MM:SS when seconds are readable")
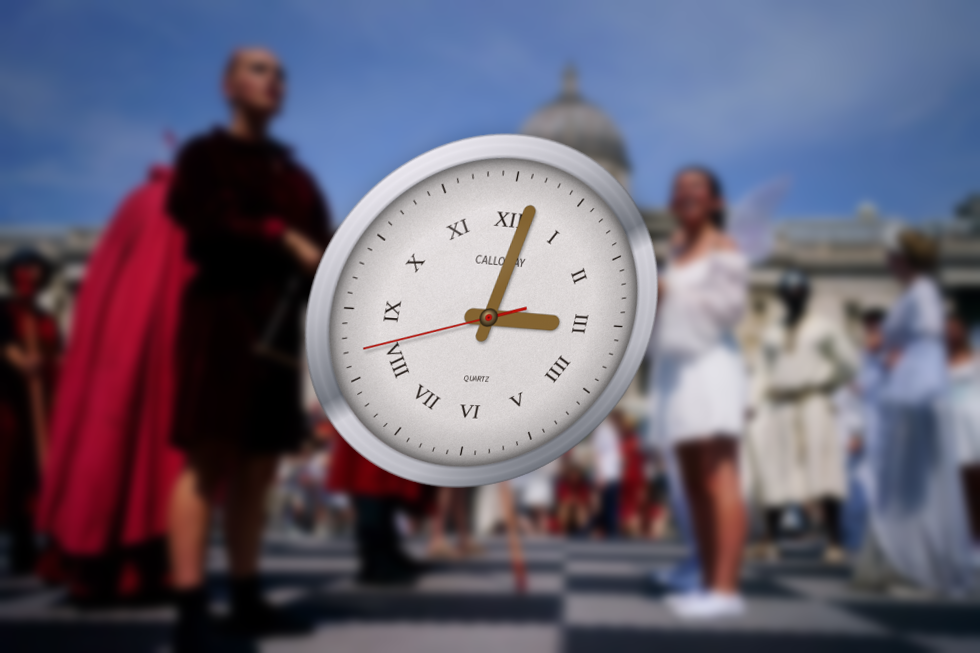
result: **3:01:42**
